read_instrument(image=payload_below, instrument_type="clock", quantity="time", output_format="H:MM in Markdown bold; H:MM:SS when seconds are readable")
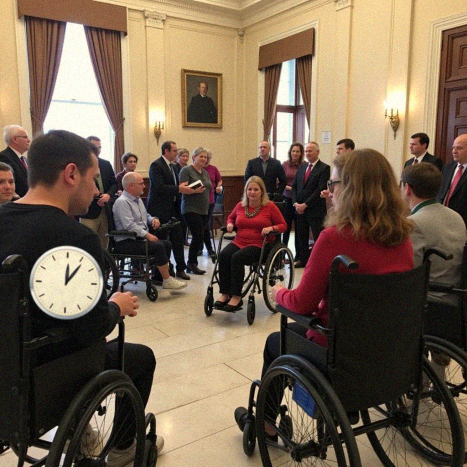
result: **12:06**
